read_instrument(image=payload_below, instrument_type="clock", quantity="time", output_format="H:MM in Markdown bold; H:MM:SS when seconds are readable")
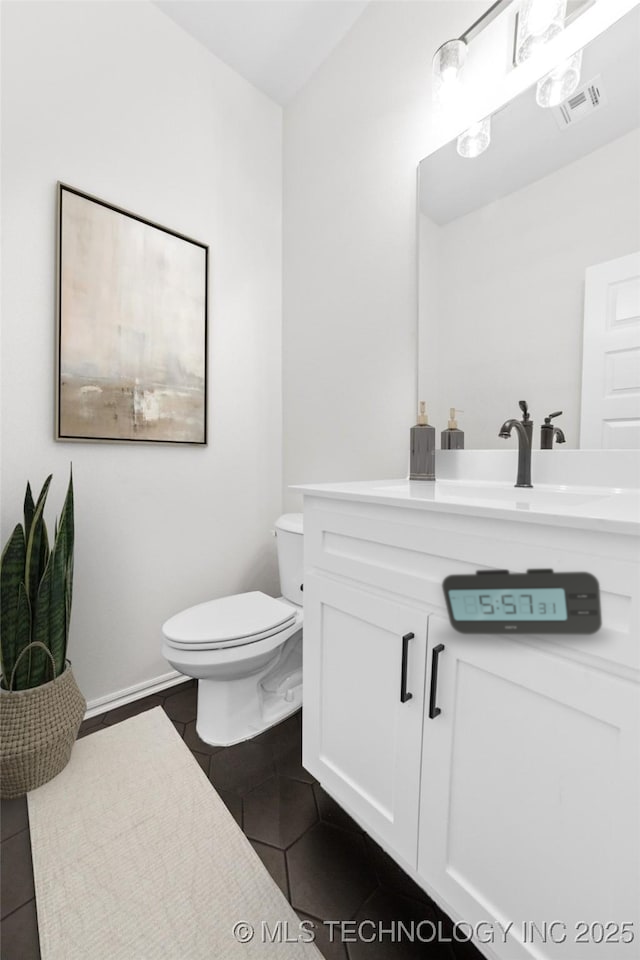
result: **5:57:31**
